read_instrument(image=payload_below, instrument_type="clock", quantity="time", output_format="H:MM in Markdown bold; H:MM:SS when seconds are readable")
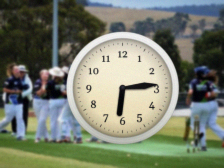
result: **6:14**
